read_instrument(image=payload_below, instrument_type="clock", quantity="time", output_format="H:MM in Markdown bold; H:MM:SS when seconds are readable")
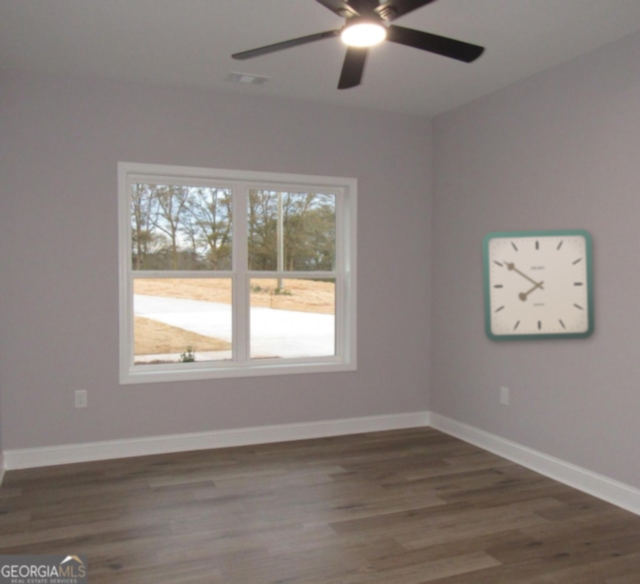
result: **7:51**
